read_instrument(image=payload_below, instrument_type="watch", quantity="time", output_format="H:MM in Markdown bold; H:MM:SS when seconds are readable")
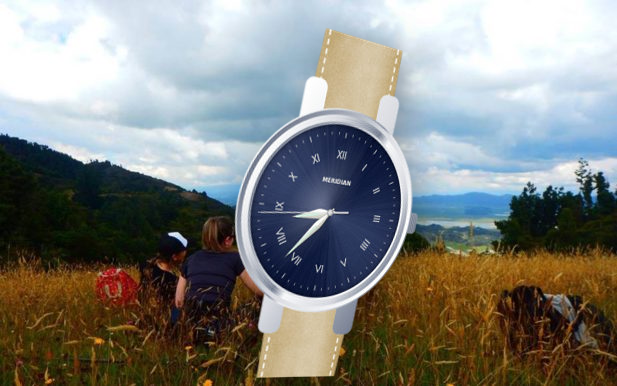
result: **8:36:44**
